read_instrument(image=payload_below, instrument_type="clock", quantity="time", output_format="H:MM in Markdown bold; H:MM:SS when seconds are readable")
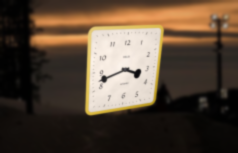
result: **3:42**
